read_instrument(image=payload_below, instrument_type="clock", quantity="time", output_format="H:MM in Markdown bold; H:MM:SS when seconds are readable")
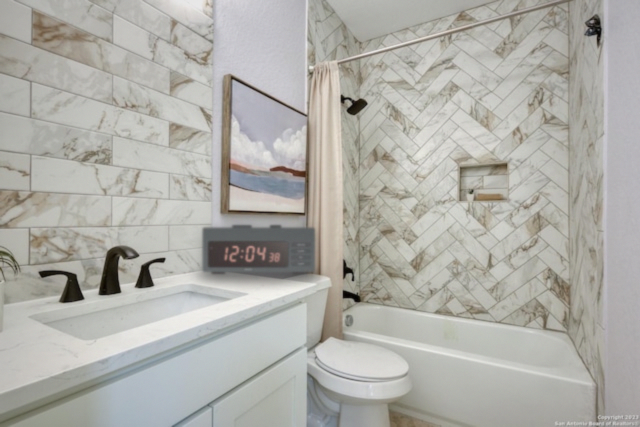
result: **12:04**
